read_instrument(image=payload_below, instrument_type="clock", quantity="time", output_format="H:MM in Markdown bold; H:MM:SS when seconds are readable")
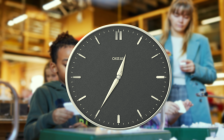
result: **12:35**
